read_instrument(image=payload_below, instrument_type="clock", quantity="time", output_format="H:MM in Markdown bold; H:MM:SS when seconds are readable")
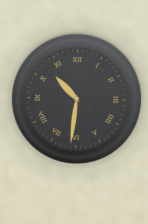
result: **10:31**
